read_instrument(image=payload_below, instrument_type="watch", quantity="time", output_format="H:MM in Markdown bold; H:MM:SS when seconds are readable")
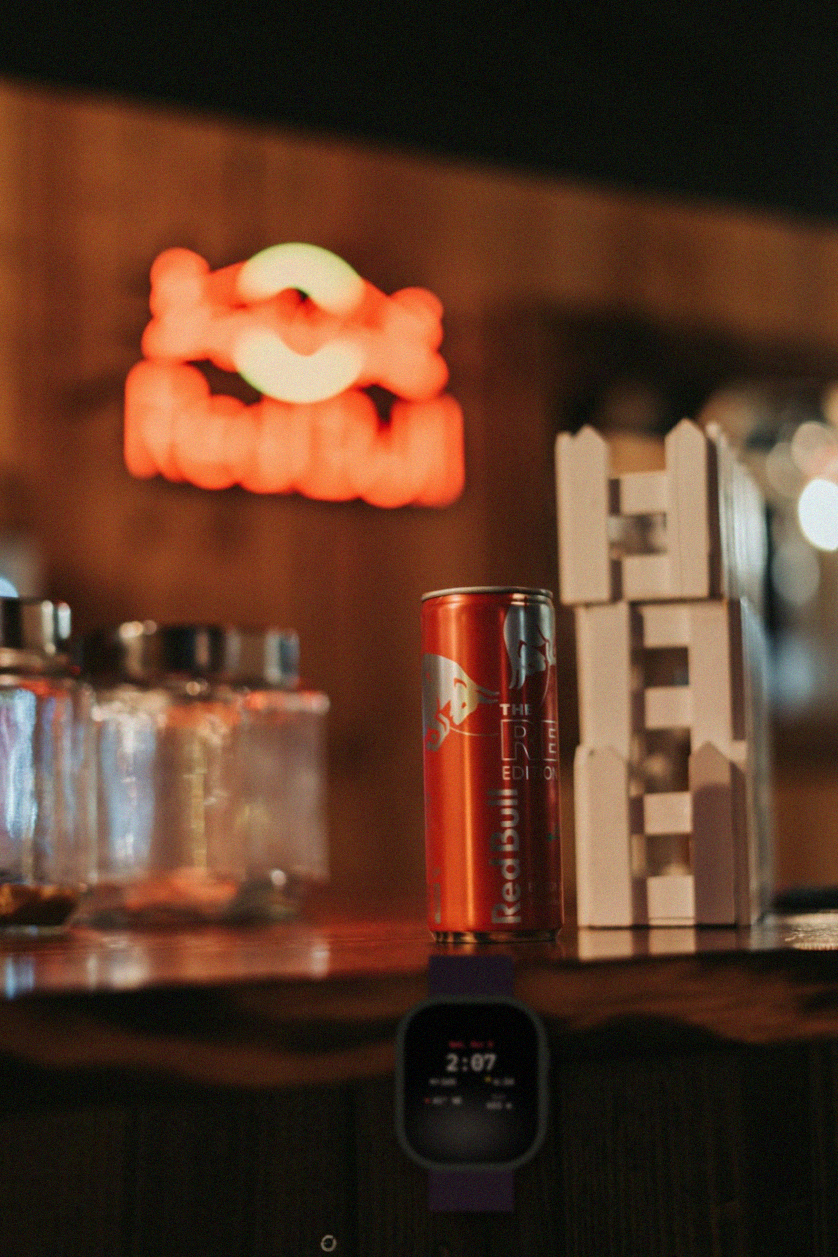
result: **2:07**
